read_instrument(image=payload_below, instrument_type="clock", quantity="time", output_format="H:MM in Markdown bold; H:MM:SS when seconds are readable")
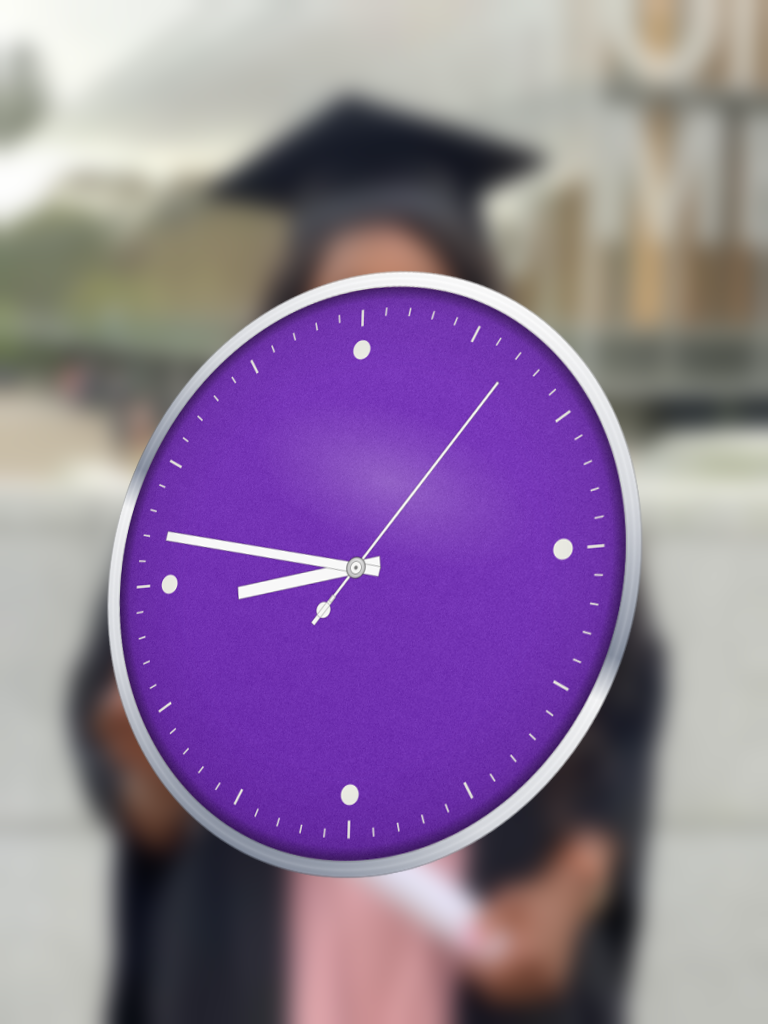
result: **8:47:07**
